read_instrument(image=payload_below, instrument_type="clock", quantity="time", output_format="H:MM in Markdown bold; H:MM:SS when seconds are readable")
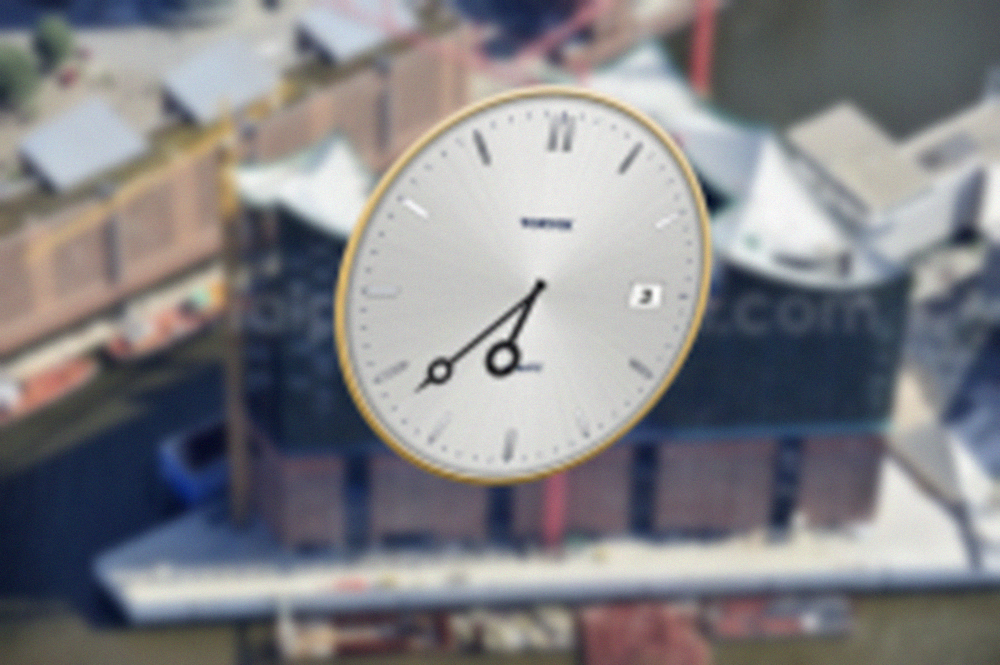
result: **6:38**
